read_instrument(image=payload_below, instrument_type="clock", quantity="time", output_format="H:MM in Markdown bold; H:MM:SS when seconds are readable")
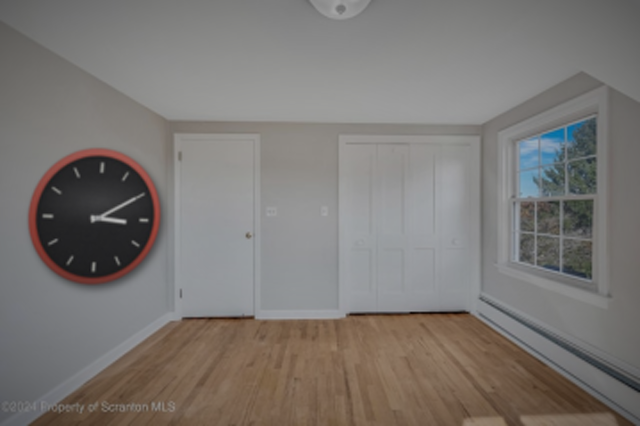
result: **3:10**
